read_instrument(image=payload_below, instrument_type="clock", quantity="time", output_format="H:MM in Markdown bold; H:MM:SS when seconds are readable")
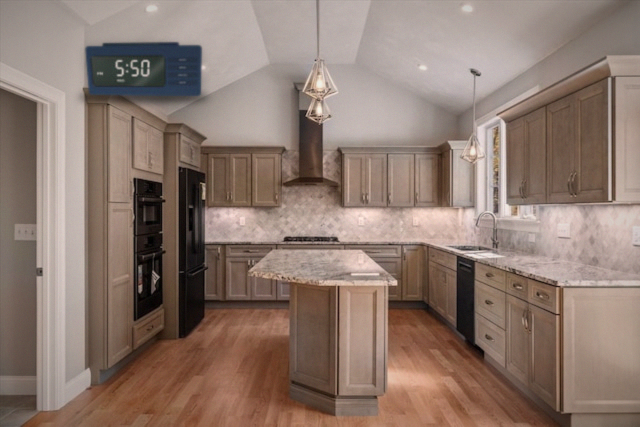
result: **5:50**
